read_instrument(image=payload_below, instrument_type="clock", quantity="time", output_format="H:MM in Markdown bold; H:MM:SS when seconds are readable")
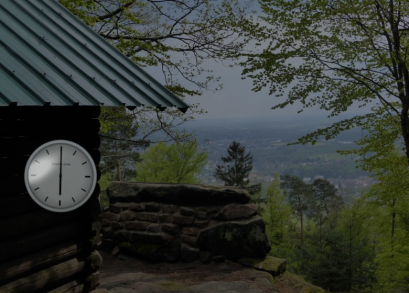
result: **6:00**
